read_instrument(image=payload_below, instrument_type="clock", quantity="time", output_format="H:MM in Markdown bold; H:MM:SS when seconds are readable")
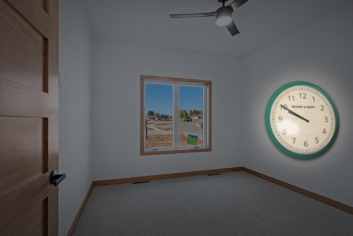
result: **9:50**
